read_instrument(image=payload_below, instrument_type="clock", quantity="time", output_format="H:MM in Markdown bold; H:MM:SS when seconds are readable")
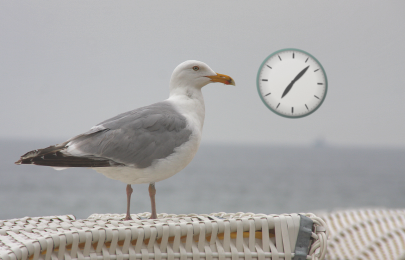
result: **7:07**
